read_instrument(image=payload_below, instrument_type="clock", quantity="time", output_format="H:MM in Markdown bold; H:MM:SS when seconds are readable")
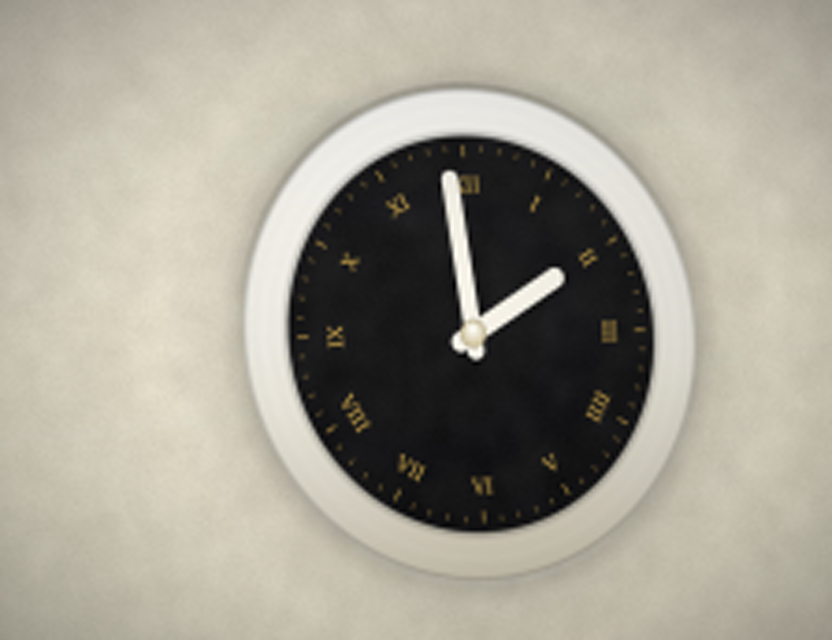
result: **1:59**
